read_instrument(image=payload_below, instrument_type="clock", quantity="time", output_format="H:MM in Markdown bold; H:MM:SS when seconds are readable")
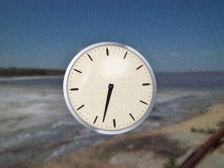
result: **6:33**
